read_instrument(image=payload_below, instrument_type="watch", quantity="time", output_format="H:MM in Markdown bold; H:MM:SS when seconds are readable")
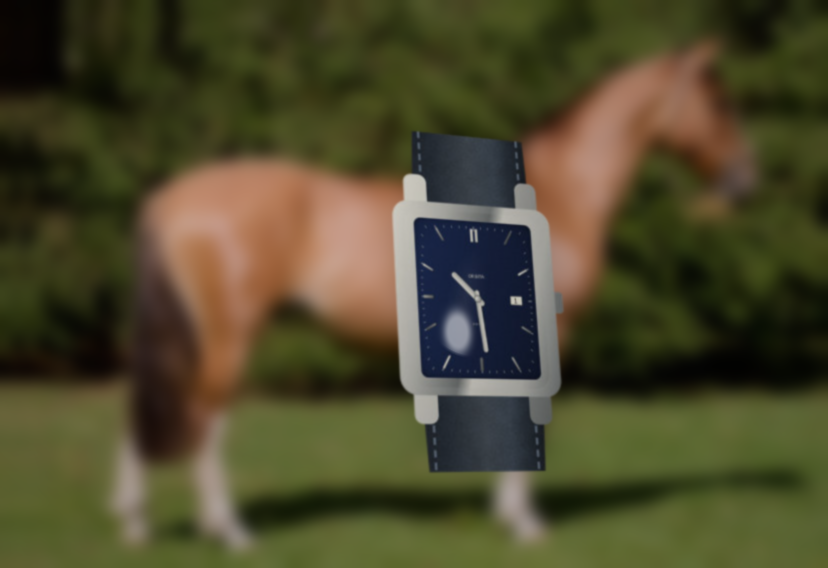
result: **10:29**
